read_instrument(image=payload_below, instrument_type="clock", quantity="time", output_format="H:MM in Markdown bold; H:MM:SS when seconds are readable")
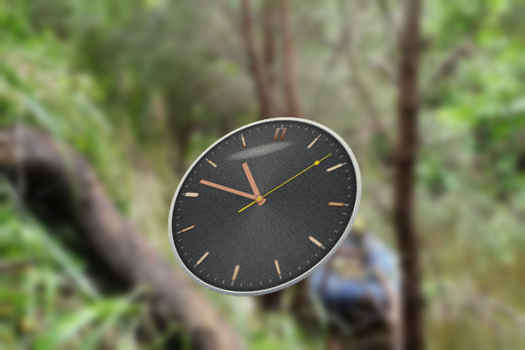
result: **10:47:08**
